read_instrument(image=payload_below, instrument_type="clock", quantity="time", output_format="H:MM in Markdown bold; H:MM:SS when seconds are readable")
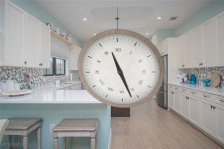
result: **11:27**
